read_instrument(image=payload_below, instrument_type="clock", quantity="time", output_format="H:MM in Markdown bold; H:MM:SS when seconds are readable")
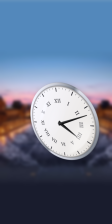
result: **4:12**
